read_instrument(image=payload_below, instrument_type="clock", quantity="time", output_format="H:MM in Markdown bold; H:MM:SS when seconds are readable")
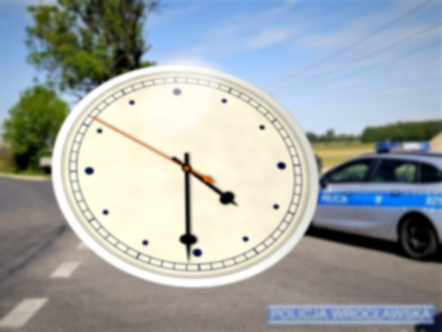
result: **4:30:51**
